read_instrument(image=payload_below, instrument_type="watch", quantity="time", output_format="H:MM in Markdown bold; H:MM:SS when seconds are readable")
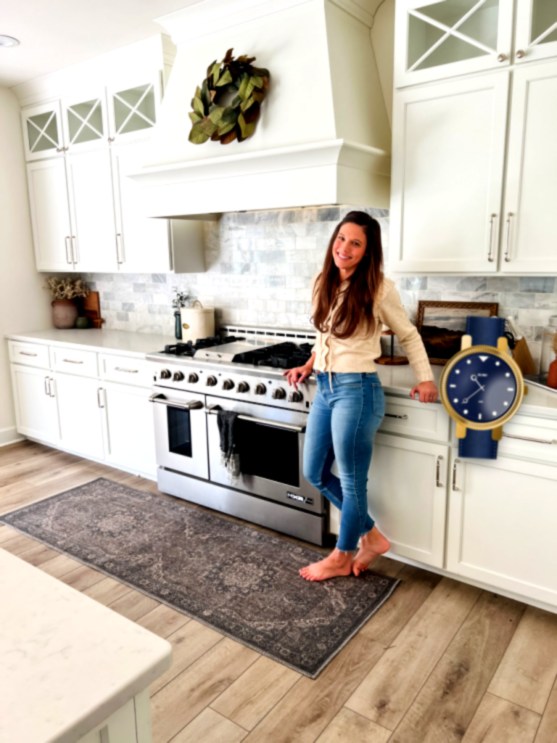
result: **10:38**
